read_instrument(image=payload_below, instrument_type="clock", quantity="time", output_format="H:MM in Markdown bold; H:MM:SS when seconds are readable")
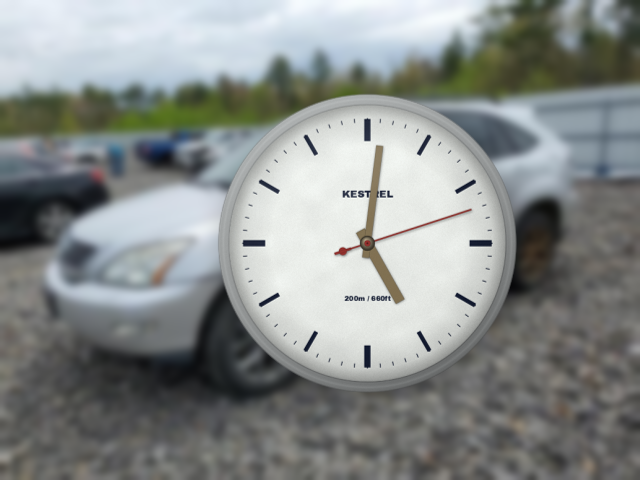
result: **5:01:12**
